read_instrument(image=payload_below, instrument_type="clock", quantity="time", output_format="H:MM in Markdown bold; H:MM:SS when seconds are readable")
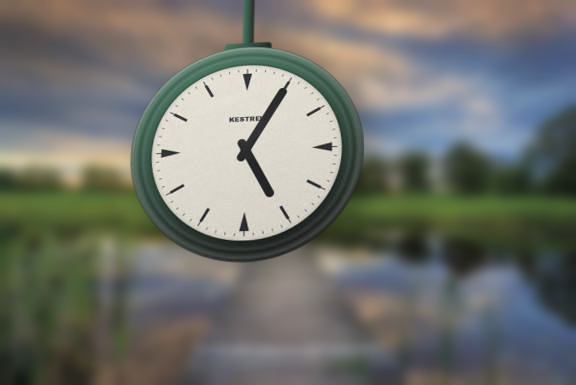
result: **5:05**
